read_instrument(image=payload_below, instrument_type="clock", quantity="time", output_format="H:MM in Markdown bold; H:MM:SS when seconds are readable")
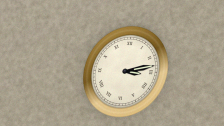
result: **3:13**
